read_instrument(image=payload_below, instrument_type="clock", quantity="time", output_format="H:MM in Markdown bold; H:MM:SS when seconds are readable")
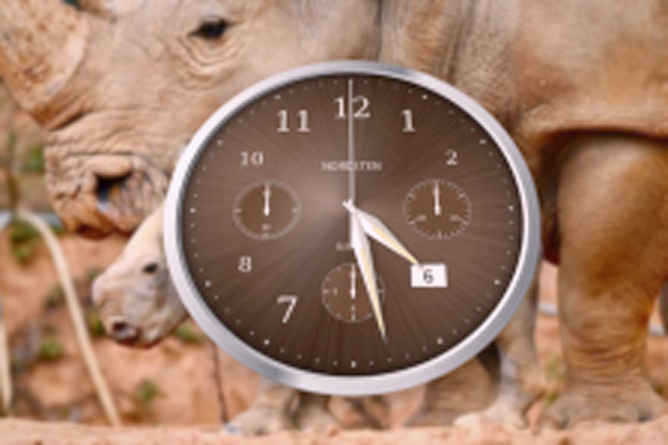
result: **4:28**
